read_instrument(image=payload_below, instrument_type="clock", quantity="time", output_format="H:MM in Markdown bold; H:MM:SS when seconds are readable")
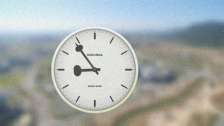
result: **8:54**
